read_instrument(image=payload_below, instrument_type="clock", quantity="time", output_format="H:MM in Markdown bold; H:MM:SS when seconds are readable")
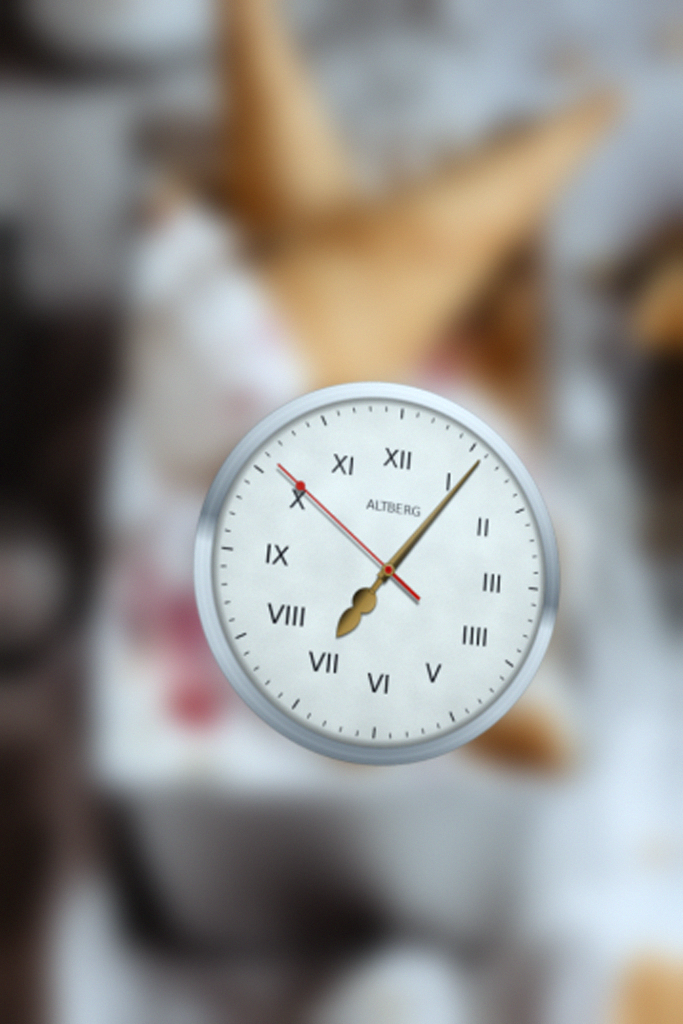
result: **7:05:51**
